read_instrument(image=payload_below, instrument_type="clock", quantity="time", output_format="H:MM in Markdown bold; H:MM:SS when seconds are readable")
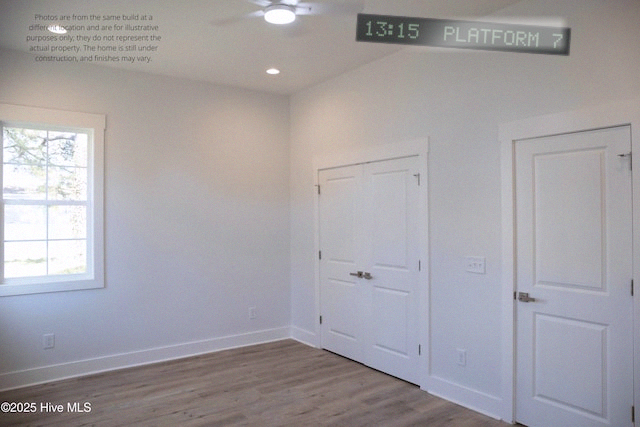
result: **13:15**
